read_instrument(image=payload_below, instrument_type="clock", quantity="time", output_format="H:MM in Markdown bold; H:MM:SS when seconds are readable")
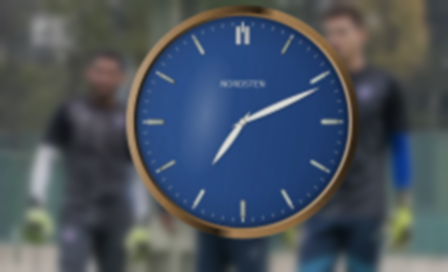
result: **7:11**
